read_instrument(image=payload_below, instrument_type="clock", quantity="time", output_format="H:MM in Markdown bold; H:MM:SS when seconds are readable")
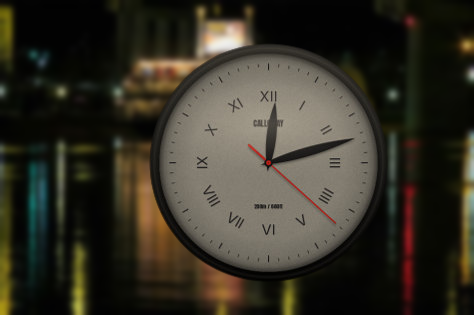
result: **12:12:22**
